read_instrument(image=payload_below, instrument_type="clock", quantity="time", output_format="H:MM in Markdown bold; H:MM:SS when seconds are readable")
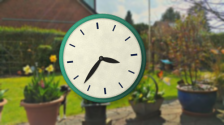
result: **3:37**
